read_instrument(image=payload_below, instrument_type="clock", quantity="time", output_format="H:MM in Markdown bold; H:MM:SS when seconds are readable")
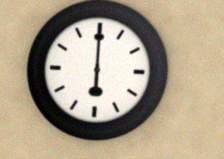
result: **6:00**
